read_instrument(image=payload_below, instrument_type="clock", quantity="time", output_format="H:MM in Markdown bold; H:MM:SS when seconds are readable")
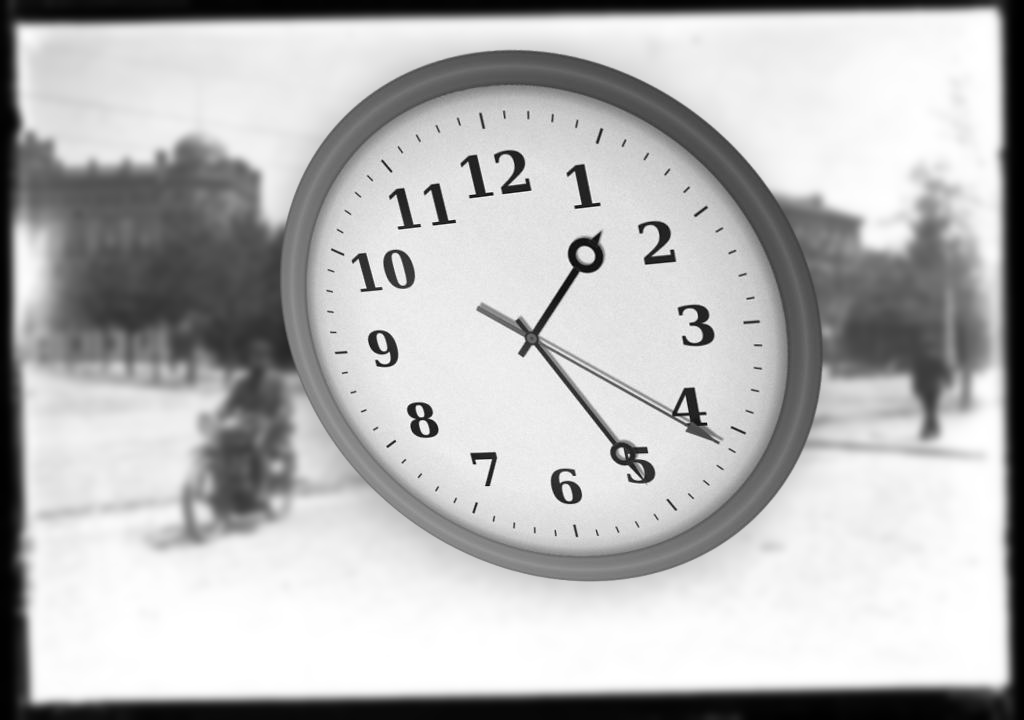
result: **1:25:21**
